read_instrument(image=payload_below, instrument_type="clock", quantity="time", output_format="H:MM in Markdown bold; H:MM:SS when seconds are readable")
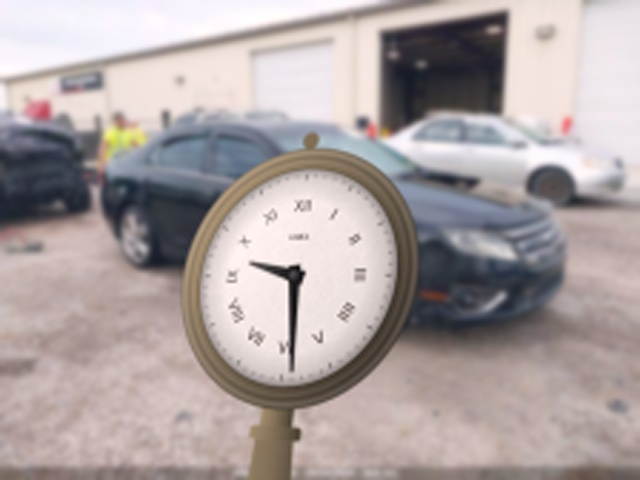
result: **9:29**
